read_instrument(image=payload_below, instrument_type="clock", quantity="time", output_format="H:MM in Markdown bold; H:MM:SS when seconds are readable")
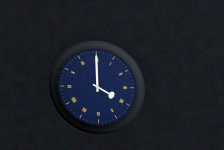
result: **4:00**
